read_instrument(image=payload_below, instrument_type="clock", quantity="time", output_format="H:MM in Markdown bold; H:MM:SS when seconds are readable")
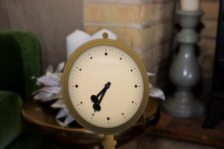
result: **7:35**
